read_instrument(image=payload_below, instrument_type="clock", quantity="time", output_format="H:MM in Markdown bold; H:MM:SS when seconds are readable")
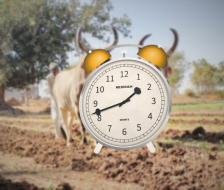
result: **1:42**
